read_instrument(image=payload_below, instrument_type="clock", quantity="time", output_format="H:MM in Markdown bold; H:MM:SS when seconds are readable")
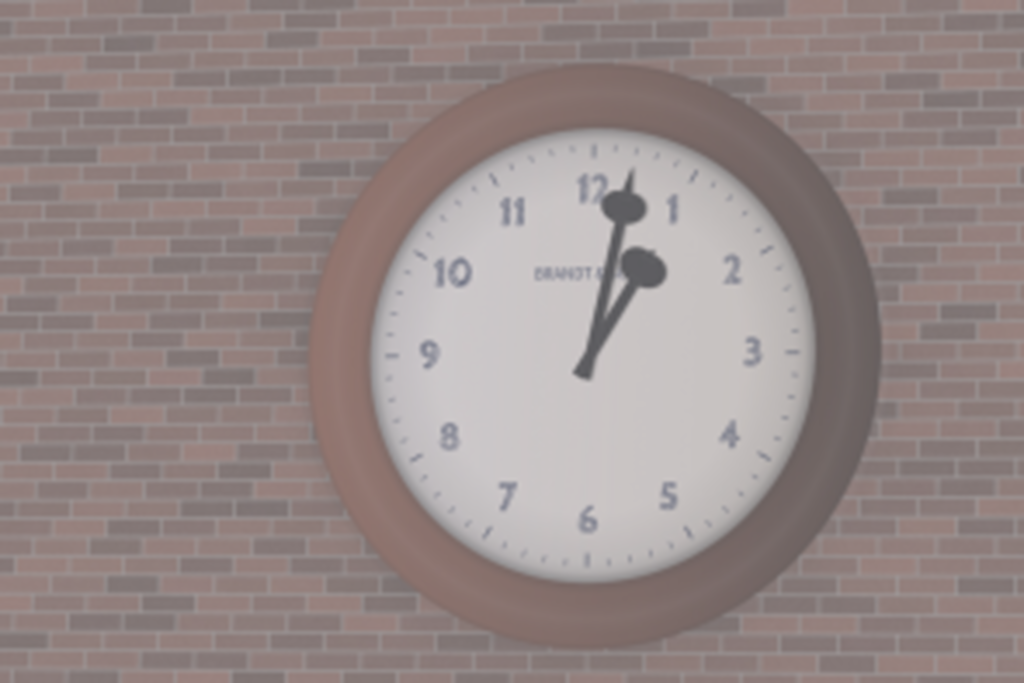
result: **1:02**
